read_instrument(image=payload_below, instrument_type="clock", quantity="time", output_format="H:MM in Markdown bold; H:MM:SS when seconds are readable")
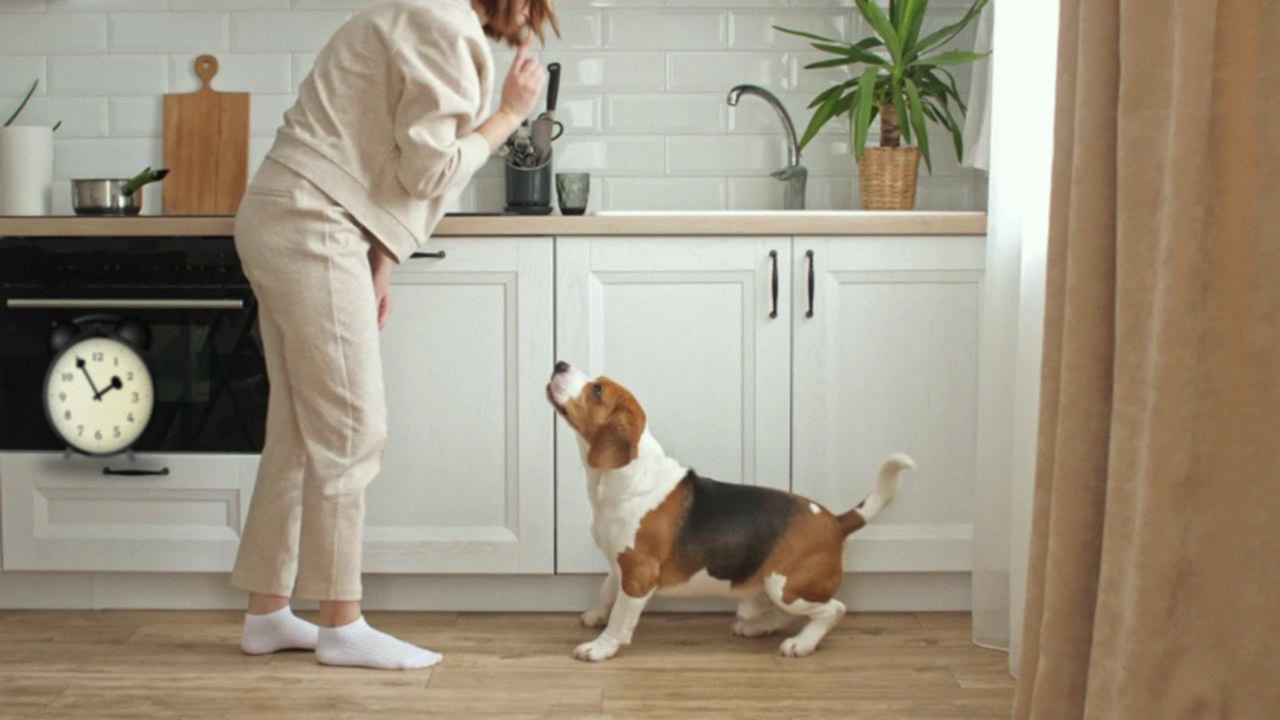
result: **1:55**
